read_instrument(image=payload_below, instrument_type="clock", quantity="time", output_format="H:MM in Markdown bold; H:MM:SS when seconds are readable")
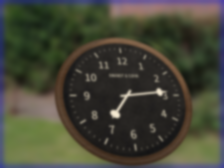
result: **7:14**
